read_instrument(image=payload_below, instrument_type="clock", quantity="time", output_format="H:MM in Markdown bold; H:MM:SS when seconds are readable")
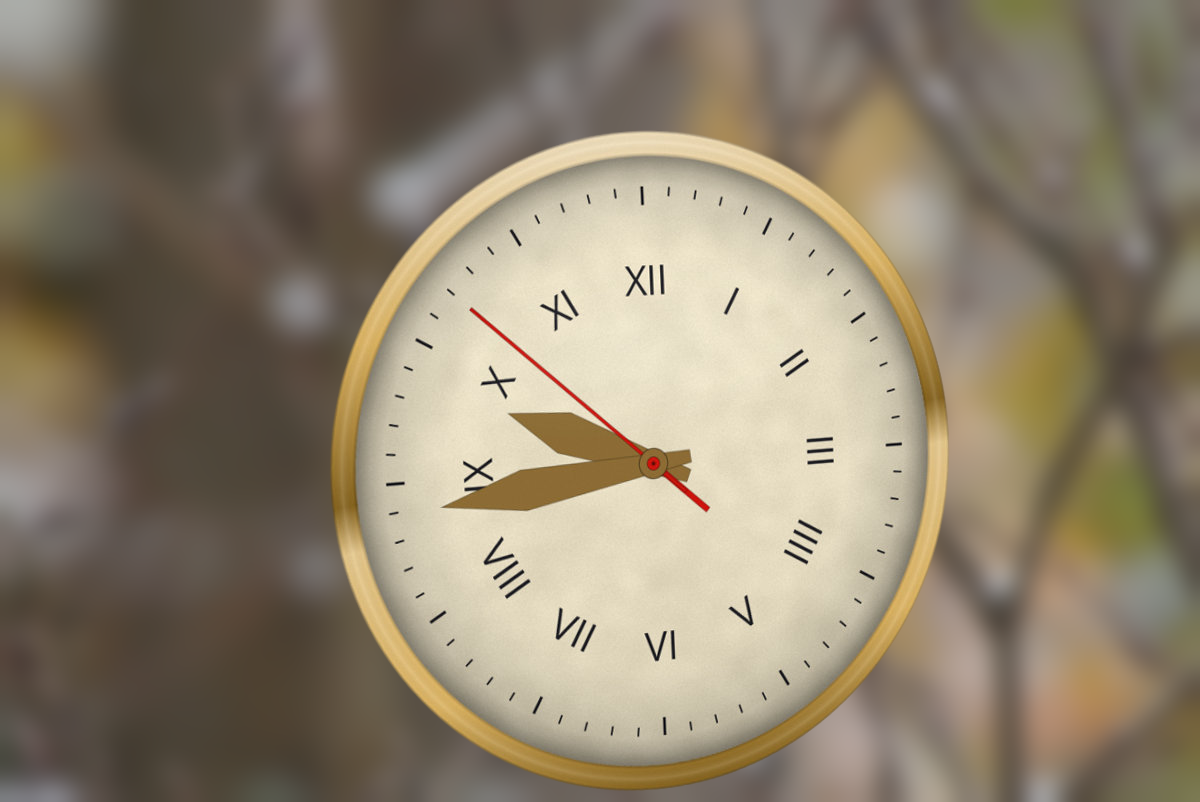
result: **9:43:52**
